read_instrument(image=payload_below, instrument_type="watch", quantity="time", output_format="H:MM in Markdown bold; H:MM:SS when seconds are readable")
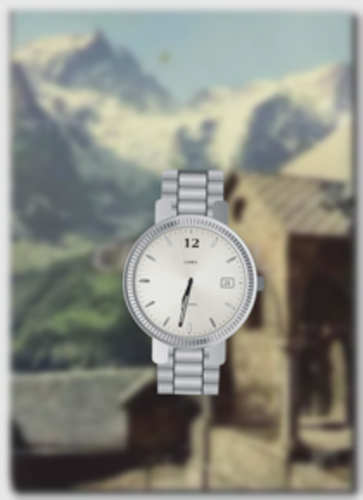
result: **6:32**
